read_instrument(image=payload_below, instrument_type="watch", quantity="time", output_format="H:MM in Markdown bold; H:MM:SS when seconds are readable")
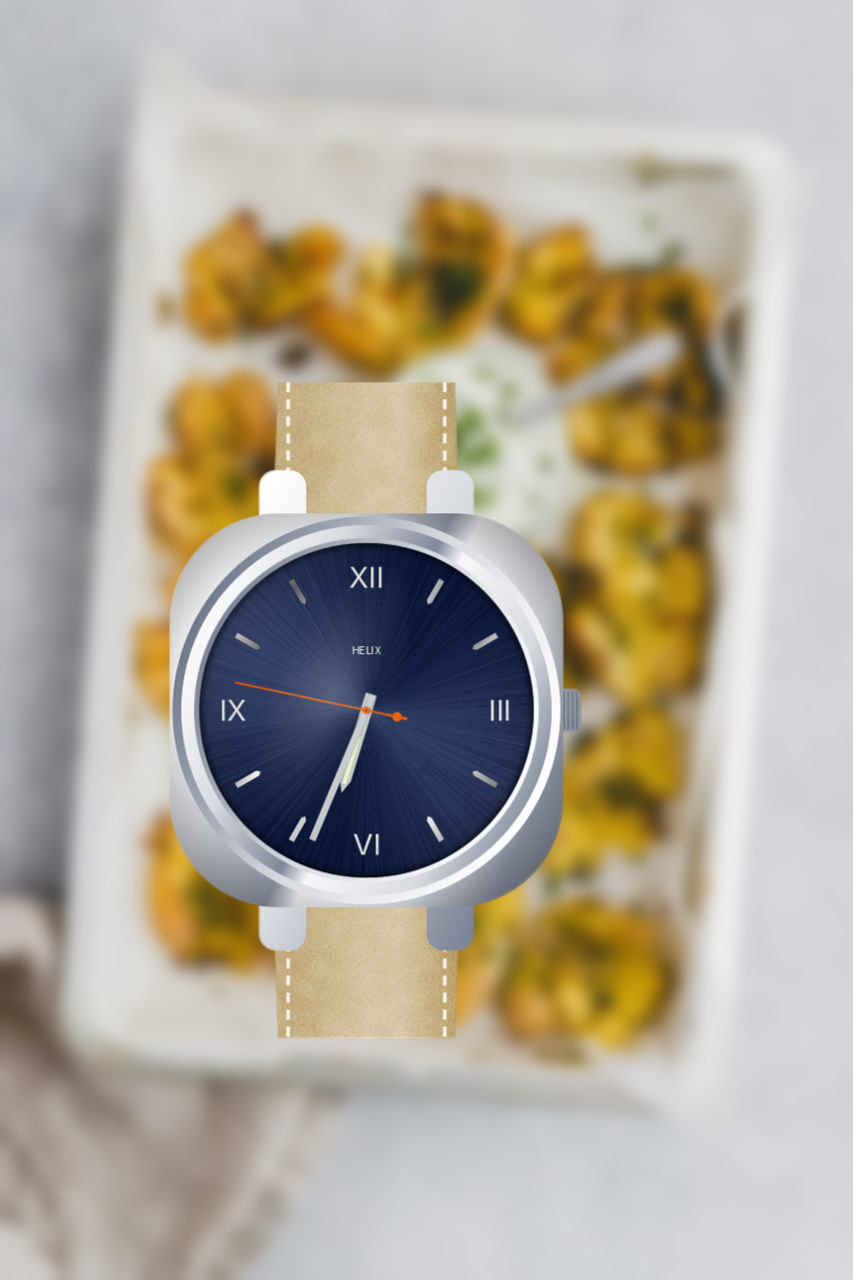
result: **6:33:47**
